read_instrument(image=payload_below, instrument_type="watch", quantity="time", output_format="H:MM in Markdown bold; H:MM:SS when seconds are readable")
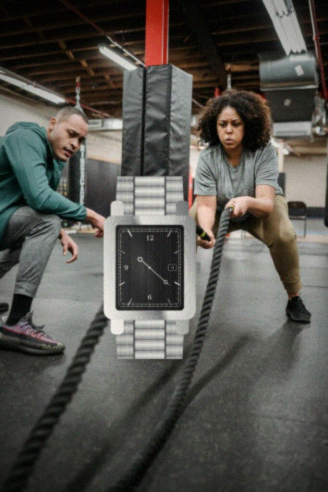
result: **10:22**
